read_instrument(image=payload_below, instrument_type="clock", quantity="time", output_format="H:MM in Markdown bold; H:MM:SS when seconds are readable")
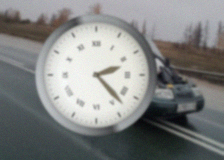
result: **2:23**
